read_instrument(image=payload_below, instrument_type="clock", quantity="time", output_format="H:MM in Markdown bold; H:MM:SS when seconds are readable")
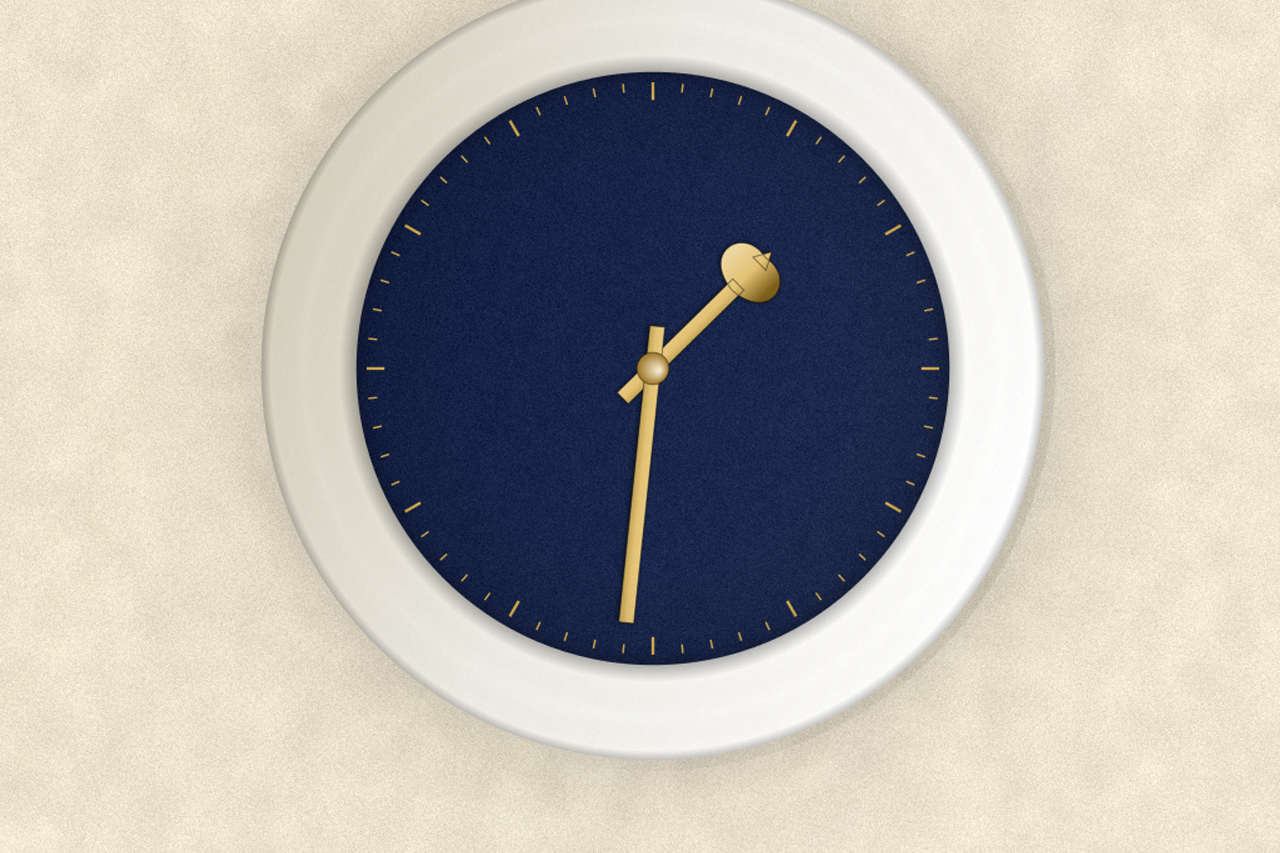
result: **1:31**
